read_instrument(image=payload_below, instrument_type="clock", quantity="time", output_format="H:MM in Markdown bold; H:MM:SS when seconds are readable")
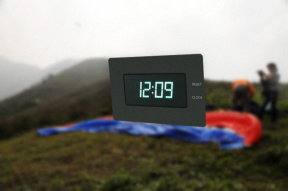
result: **12:09**
